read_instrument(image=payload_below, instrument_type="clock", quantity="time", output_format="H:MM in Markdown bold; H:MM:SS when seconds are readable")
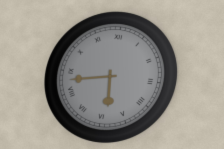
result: **5:43**
